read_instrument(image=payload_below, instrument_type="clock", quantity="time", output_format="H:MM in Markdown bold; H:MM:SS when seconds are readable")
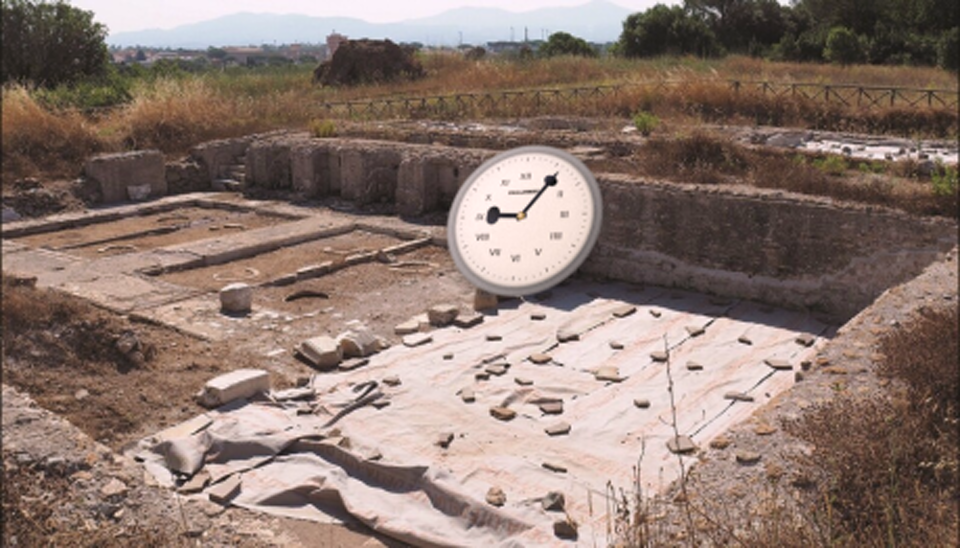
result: **9:06**
